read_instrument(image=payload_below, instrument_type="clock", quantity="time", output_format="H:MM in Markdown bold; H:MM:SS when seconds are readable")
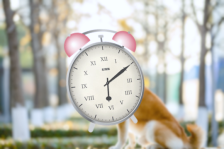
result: **6:10**
